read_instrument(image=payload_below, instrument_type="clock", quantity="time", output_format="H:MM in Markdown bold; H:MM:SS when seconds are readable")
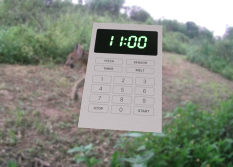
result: **11:00**
